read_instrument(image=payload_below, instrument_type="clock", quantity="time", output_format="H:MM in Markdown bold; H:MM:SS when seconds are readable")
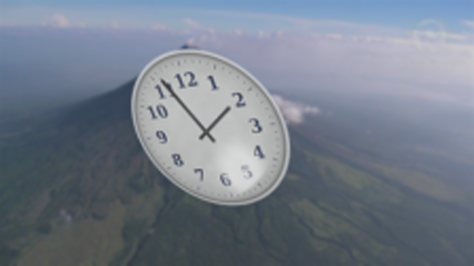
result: **1:56**
